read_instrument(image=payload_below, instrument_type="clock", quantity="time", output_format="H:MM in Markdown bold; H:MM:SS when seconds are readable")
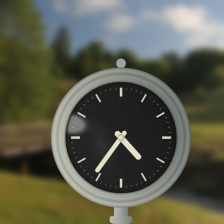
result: **4:36**
